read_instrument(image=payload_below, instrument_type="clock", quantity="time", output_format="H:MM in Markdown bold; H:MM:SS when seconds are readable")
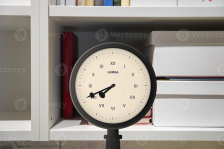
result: **7:41**
